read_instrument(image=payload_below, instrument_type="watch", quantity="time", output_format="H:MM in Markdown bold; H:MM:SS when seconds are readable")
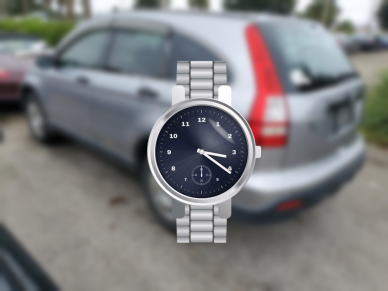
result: **3:21**
